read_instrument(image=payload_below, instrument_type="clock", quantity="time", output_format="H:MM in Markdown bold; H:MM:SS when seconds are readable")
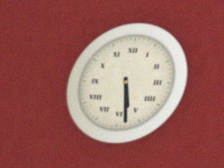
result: **5:28**
